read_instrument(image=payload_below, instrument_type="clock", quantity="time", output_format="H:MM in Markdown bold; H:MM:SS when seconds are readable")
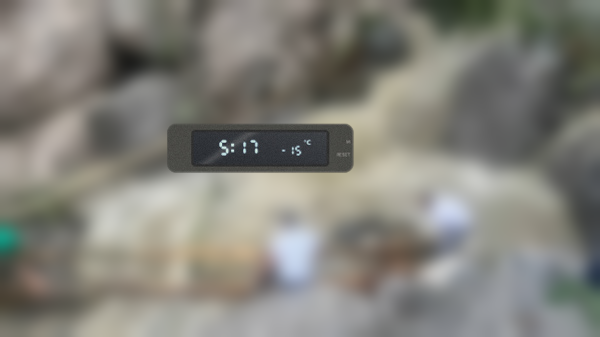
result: **5:17**
